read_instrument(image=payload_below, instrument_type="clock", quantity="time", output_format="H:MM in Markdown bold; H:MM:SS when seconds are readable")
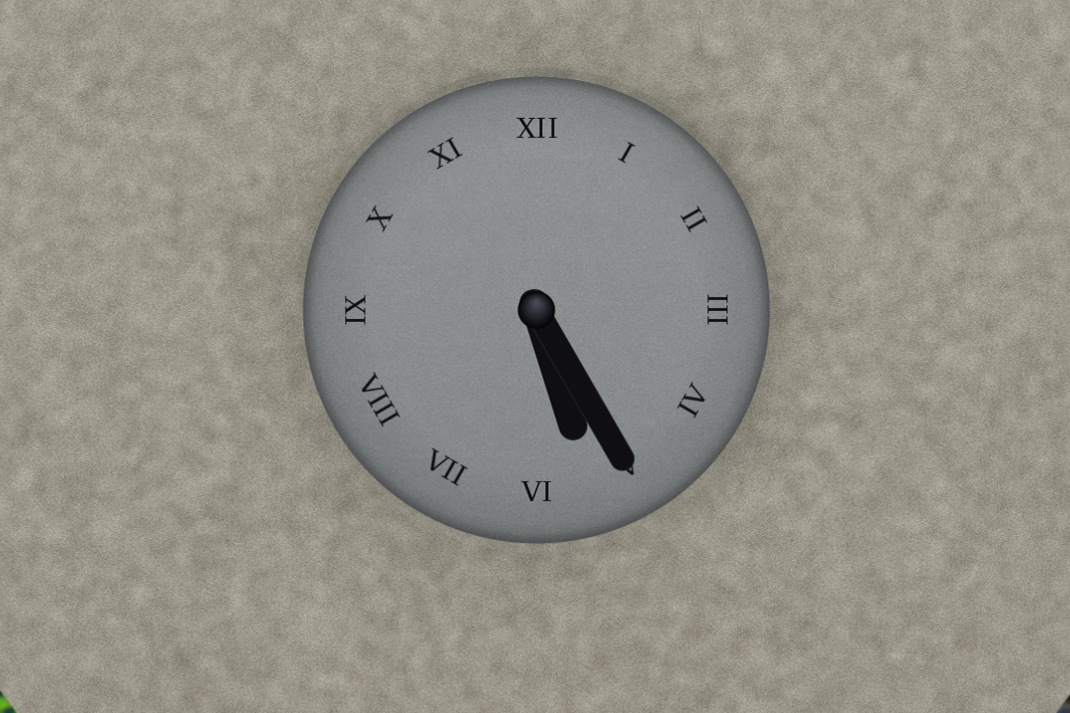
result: **5:25**
